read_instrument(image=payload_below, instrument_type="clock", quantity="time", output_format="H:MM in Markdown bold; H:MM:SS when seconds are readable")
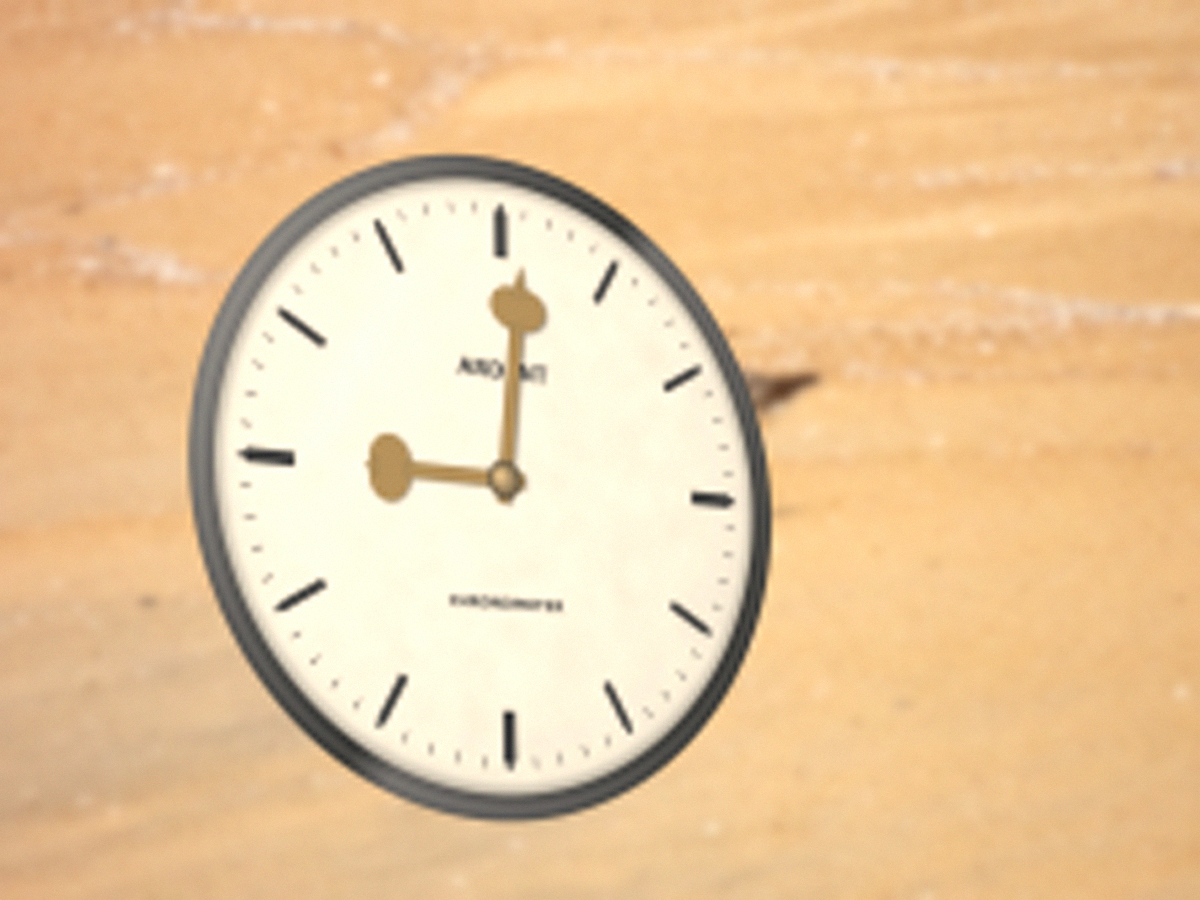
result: **9:01**
